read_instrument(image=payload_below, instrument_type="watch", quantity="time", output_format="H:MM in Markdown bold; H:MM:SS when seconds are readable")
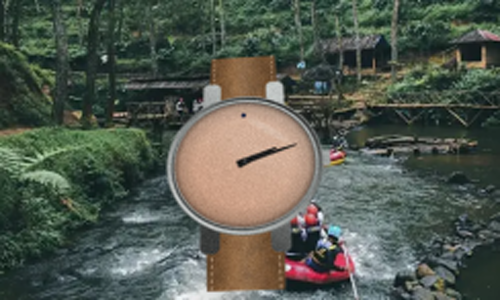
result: **2:12**
